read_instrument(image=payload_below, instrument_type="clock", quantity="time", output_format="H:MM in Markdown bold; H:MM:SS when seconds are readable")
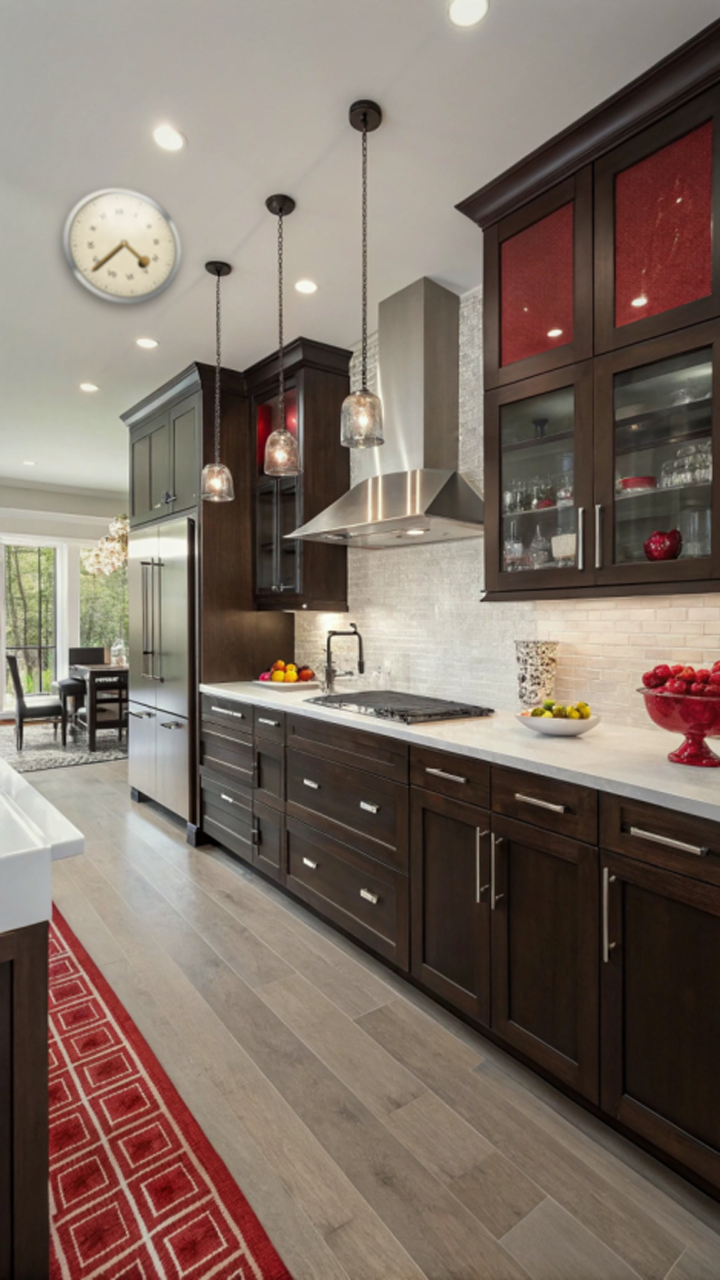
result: **4:39**
